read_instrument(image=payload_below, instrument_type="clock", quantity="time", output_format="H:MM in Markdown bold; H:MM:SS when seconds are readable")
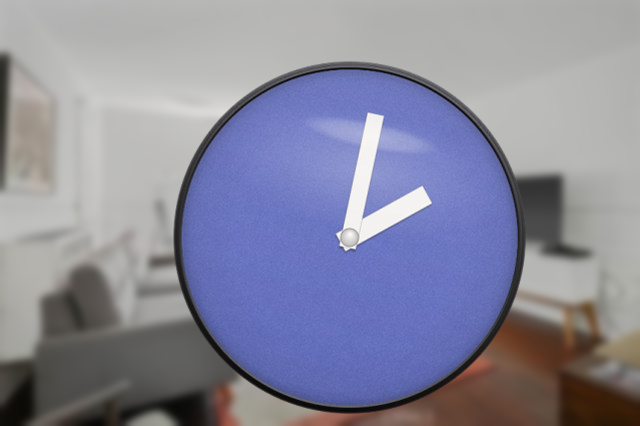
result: **2:02**
